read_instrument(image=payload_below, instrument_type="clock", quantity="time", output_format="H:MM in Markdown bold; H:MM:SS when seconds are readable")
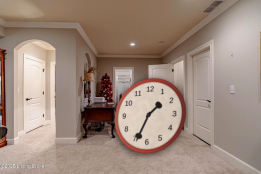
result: **1:34**
